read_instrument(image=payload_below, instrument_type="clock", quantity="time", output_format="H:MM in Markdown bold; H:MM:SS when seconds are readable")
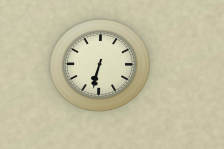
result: **6:32**
